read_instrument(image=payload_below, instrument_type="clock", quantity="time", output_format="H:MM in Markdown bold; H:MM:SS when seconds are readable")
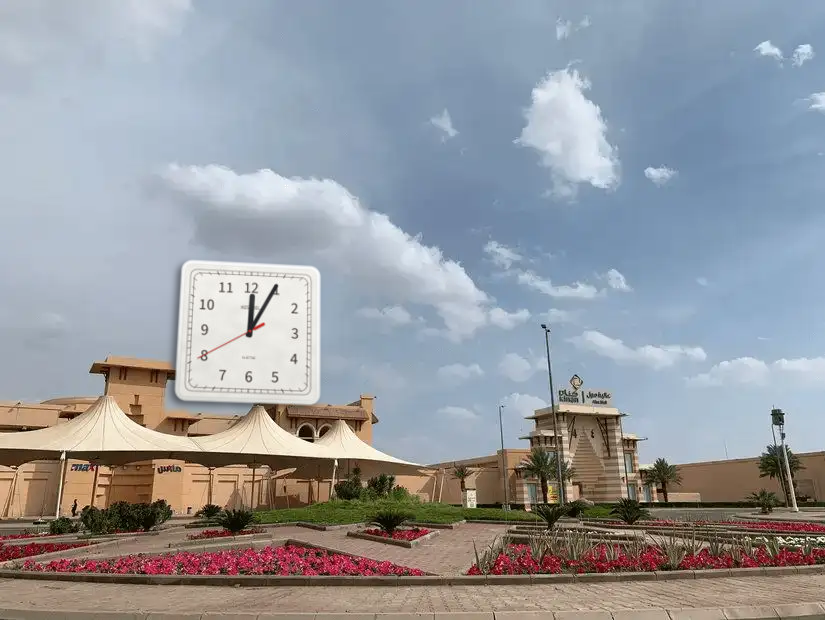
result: **12:04:40**
